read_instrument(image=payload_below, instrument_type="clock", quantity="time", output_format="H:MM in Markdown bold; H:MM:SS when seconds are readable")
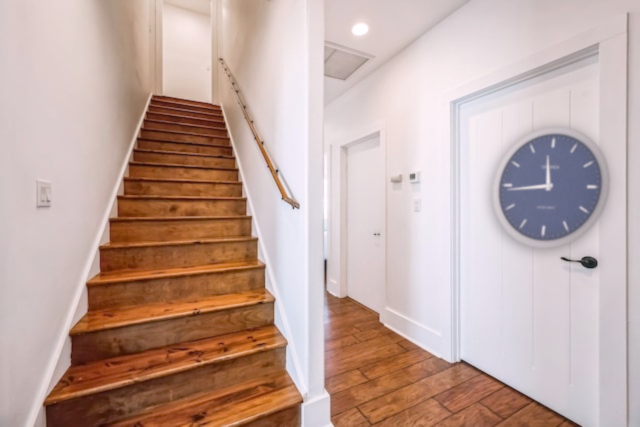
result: **11:44**
